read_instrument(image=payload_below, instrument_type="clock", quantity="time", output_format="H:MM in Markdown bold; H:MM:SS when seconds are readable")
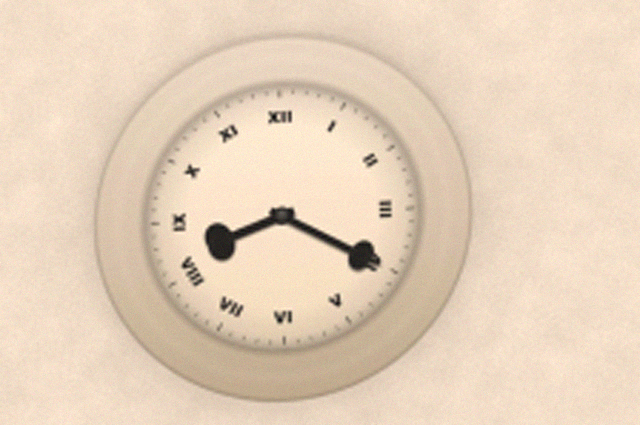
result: **8:20**
